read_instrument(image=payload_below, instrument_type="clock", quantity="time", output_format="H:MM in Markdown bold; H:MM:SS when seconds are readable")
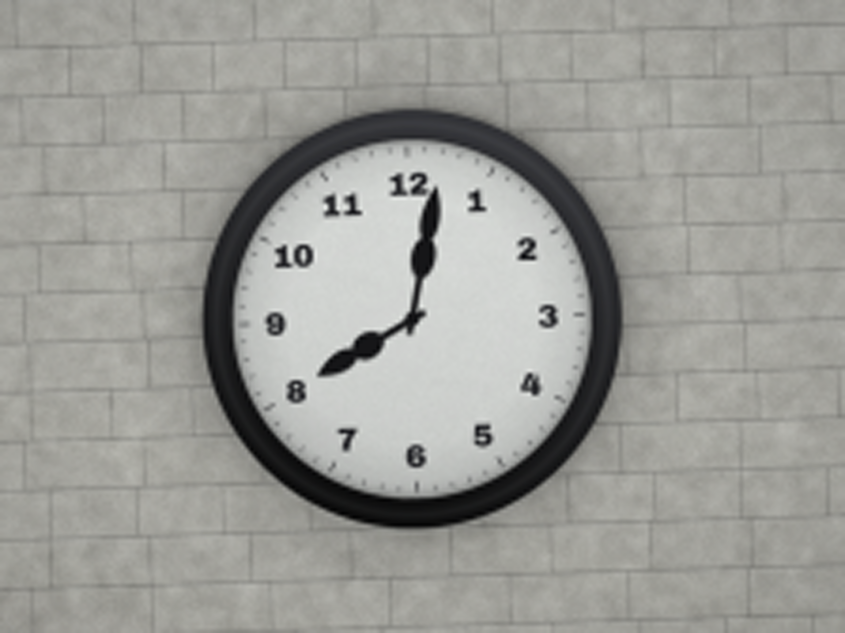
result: **8:02**
